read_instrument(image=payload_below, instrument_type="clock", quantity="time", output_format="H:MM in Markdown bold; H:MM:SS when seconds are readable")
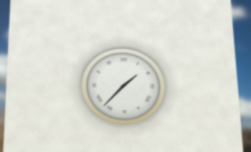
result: **1:37**
